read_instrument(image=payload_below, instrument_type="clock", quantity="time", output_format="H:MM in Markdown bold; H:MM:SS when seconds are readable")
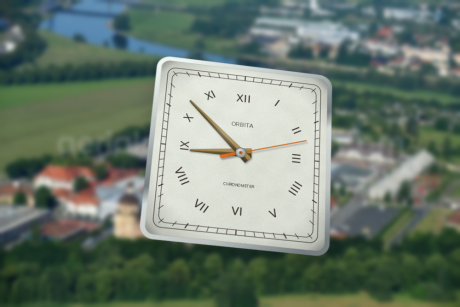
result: **8:52:12**
